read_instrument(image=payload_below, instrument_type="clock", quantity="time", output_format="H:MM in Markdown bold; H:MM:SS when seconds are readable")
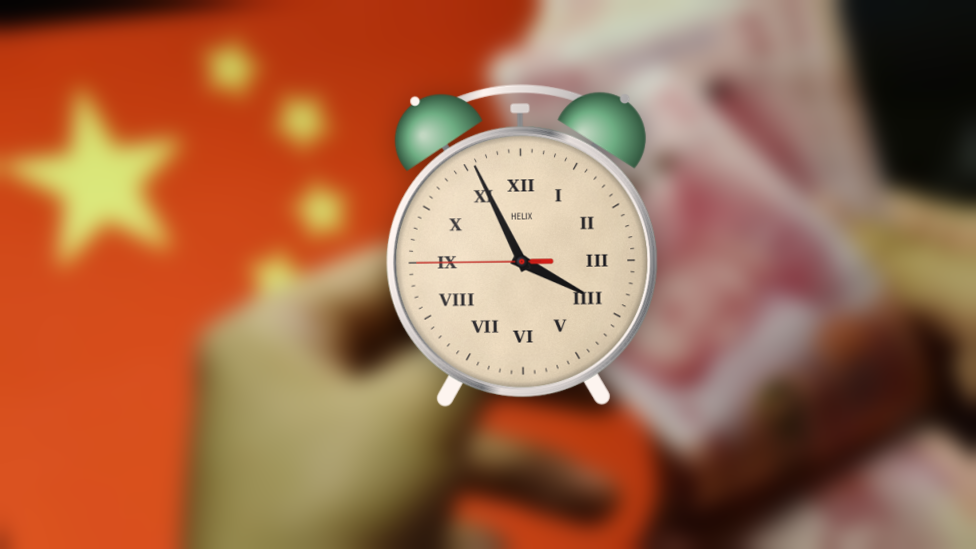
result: **3:55:45**
